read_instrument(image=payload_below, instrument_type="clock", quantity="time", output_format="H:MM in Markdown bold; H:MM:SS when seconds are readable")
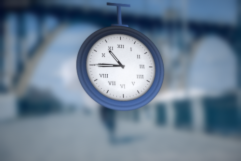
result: **10:45**
